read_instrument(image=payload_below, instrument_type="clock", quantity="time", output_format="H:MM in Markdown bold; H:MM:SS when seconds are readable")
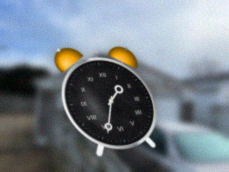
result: **1:34**
